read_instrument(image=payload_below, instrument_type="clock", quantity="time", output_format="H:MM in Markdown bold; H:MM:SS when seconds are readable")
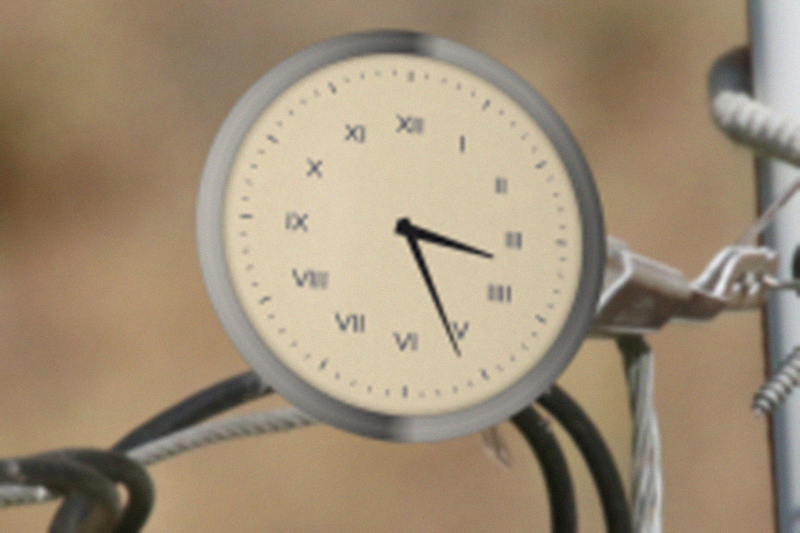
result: **3:26**
